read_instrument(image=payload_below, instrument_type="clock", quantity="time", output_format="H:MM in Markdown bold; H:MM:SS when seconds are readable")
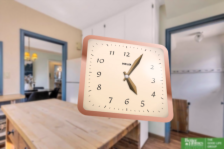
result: **5:05**
